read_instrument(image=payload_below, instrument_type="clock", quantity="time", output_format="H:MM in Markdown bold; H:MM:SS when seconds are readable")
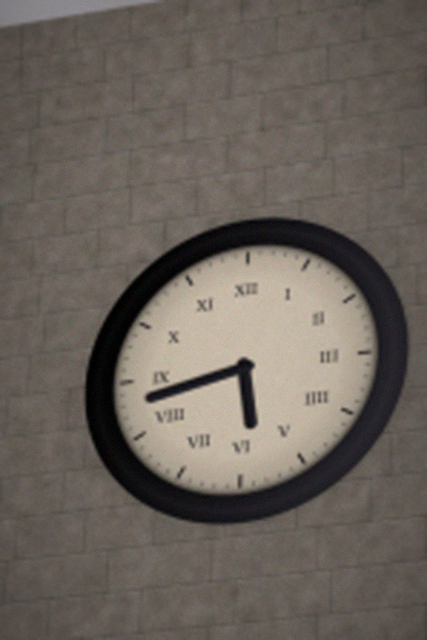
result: **5:43**
